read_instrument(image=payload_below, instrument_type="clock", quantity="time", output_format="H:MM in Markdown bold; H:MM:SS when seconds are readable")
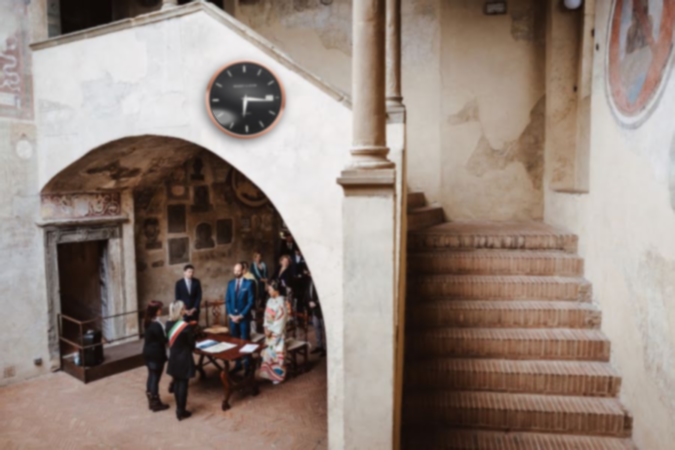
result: **6:16**
